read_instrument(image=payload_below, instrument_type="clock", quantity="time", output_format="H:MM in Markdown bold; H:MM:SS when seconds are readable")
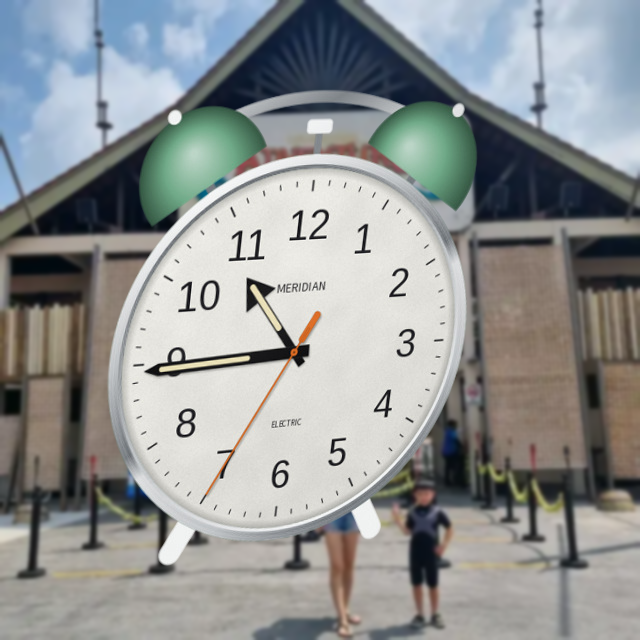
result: **10:44:35**
